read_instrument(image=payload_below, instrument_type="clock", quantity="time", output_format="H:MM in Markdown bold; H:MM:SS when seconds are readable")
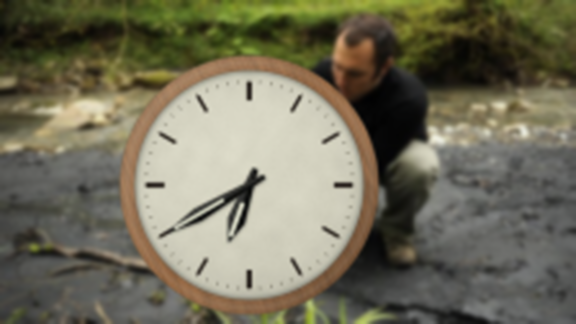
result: **6:40**
